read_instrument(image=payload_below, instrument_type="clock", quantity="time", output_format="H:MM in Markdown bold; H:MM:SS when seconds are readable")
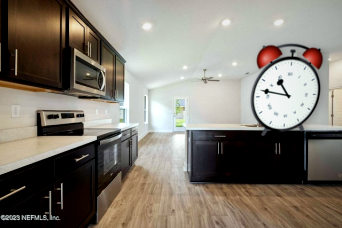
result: **10:47**
